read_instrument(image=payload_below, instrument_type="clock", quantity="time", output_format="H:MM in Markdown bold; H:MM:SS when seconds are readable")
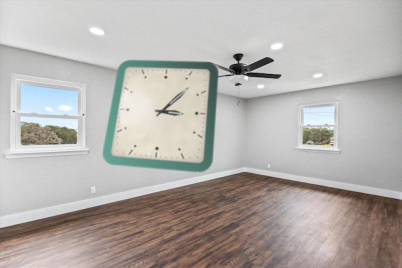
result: **3:07**
